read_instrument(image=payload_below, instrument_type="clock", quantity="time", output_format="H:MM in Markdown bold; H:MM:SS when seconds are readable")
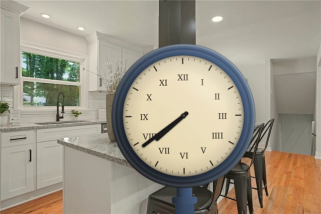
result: **7:39**
